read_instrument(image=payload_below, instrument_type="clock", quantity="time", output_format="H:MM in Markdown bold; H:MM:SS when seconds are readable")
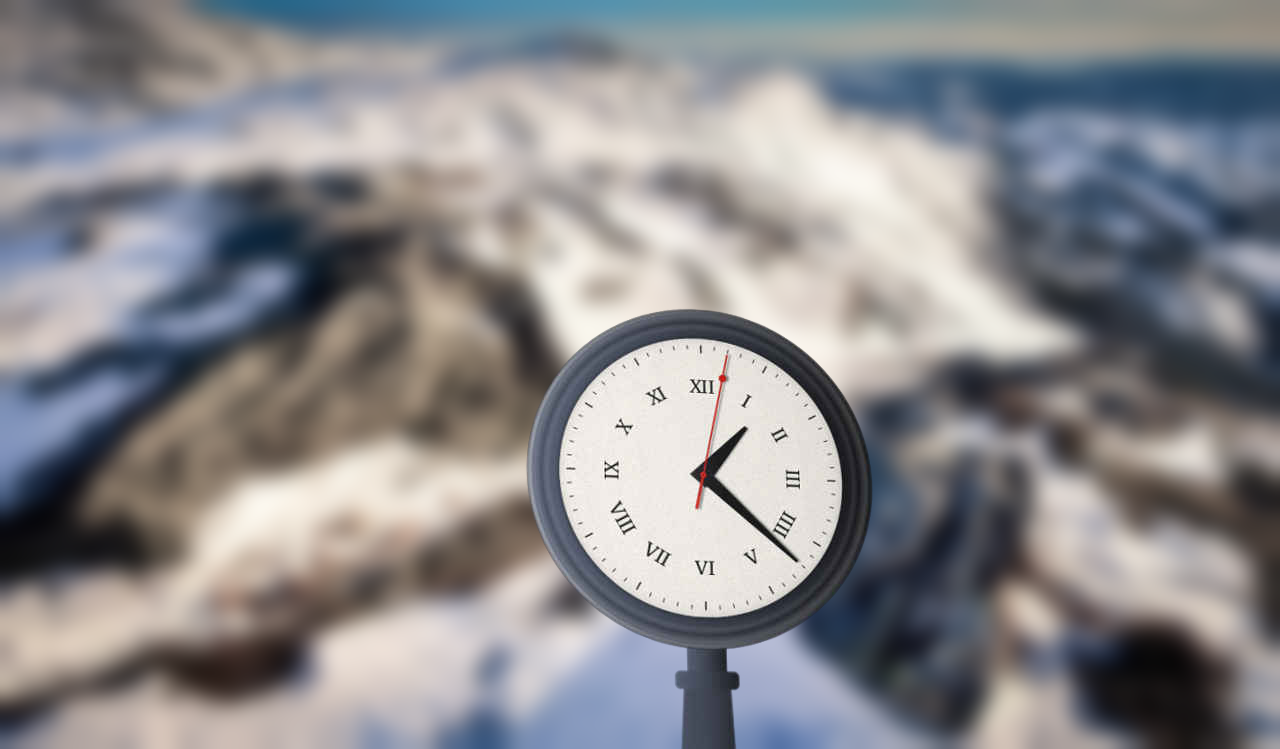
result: **1:22:02**
